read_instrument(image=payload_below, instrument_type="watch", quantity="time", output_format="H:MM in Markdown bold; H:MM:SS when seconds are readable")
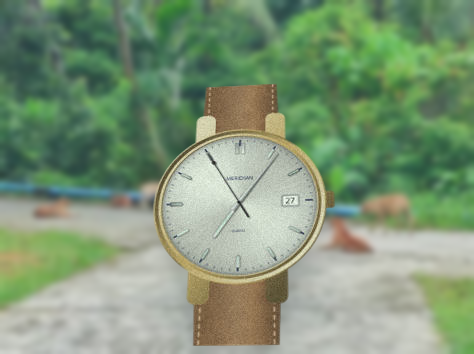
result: **7:05:55**
